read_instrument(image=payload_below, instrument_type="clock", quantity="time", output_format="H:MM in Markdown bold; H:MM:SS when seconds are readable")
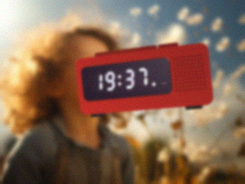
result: **19:37**
